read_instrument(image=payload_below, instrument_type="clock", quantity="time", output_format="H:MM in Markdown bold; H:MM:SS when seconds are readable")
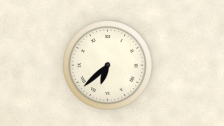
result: **6:38**
